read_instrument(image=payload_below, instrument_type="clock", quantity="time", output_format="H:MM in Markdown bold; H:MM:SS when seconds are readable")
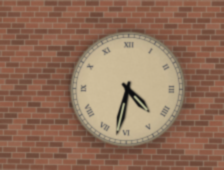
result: **4:32**
